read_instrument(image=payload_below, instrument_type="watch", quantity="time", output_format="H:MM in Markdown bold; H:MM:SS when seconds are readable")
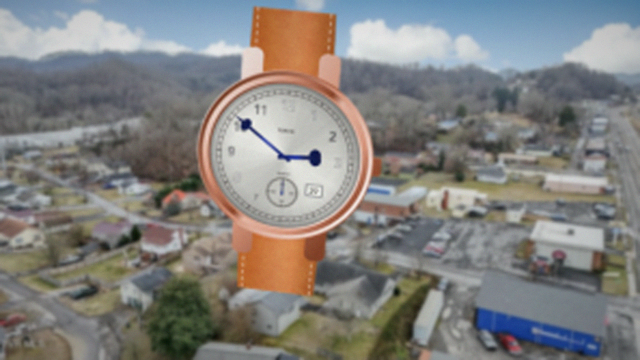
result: **2:51**
